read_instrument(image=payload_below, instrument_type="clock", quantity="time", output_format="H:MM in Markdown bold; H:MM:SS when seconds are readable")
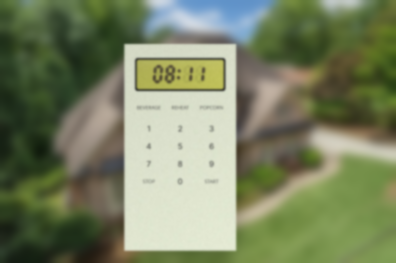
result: **8:11**
